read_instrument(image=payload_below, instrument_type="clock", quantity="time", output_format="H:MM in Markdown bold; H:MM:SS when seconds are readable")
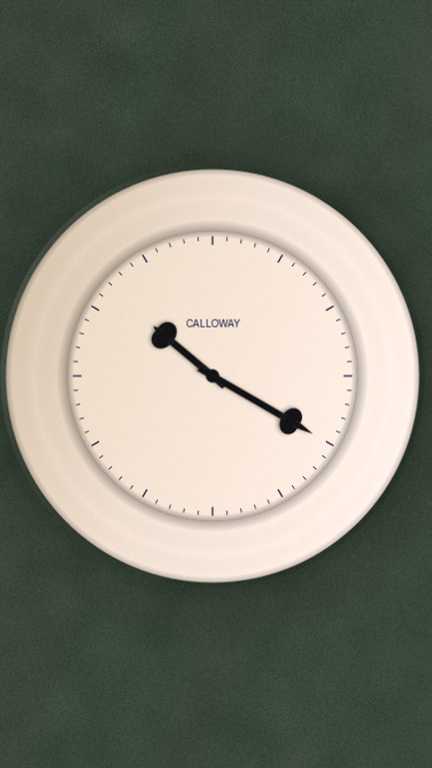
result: **10:20**
